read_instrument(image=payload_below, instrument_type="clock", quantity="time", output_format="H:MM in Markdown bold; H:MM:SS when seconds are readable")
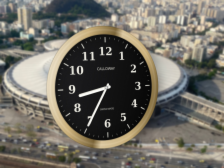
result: **8:35**
